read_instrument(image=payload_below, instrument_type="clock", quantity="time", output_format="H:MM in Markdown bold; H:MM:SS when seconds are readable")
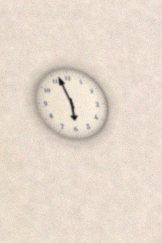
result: **5:57**
